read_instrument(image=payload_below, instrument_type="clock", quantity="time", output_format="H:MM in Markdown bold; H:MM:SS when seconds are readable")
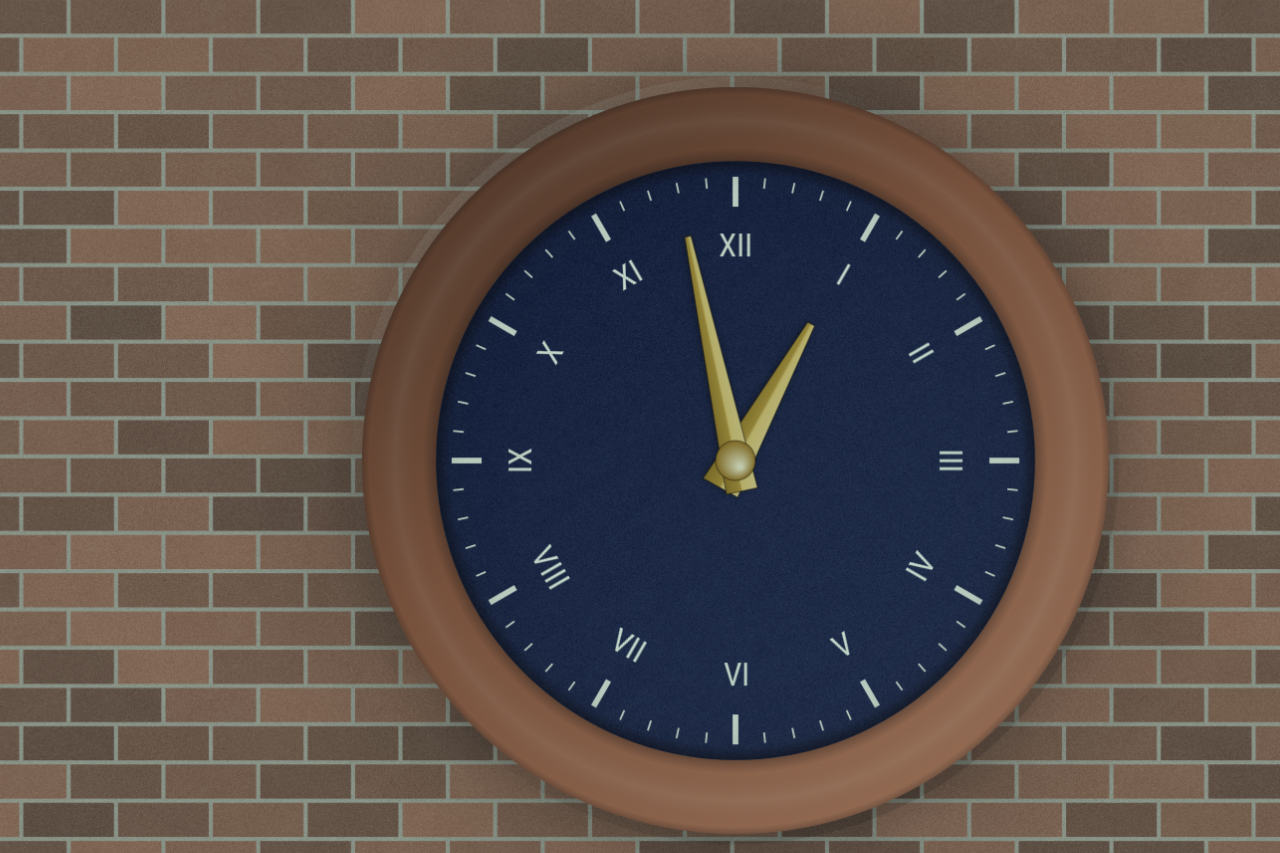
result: **12:58**
